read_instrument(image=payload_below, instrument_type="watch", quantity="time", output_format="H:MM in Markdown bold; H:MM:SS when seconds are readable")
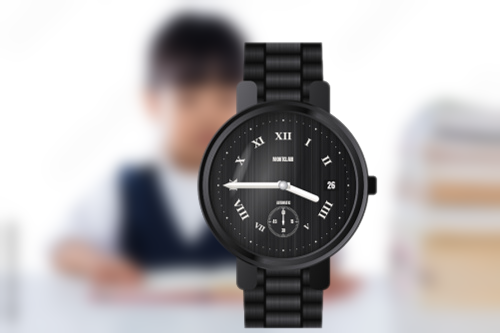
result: **3:45**
